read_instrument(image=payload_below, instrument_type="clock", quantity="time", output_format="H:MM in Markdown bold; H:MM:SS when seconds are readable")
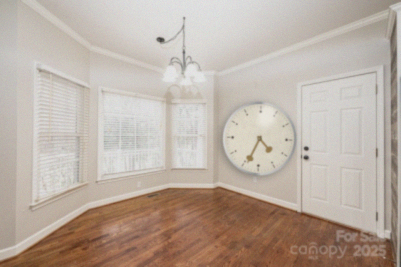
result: **4:34**
